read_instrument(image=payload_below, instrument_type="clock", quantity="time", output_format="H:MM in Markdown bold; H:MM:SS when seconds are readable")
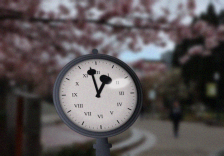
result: **12:58**
